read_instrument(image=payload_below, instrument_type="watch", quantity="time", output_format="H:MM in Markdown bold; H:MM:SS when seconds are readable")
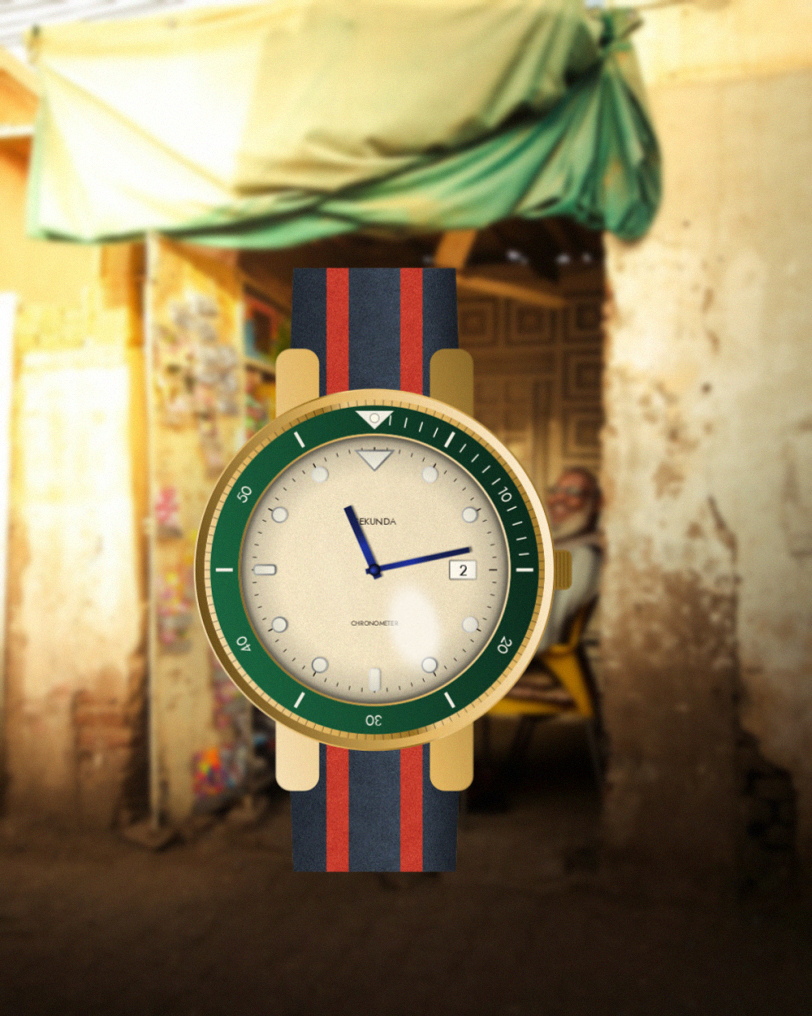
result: **11:13**
